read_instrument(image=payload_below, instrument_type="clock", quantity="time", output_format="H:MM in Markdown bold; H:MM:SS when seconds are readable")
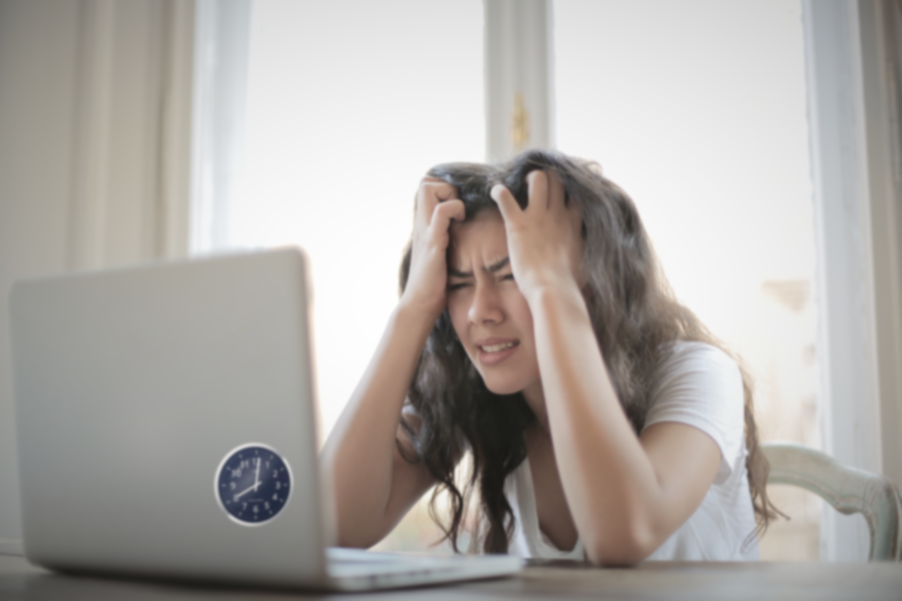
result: **8:01**
